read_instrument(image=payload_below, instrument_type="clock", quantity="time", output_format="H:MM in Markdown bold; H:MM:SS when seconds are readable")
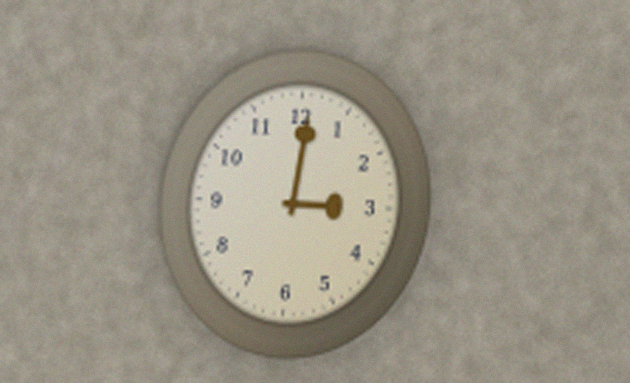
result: **3:01**
